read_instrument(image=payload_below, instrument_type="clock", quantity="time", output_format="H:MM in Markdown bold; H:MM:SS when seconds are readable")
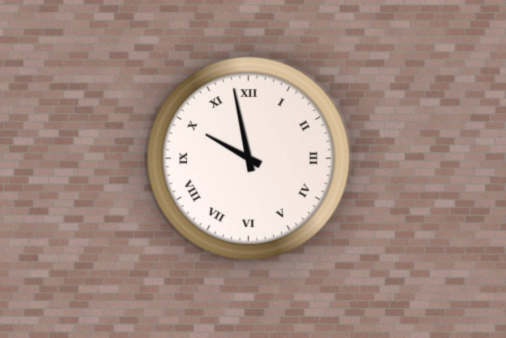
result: **9:58**
